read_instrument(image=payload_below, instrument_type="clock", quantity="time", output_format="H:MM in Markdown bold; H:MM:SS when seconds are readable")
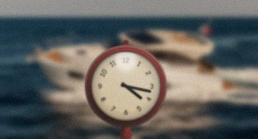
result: **4:17**
